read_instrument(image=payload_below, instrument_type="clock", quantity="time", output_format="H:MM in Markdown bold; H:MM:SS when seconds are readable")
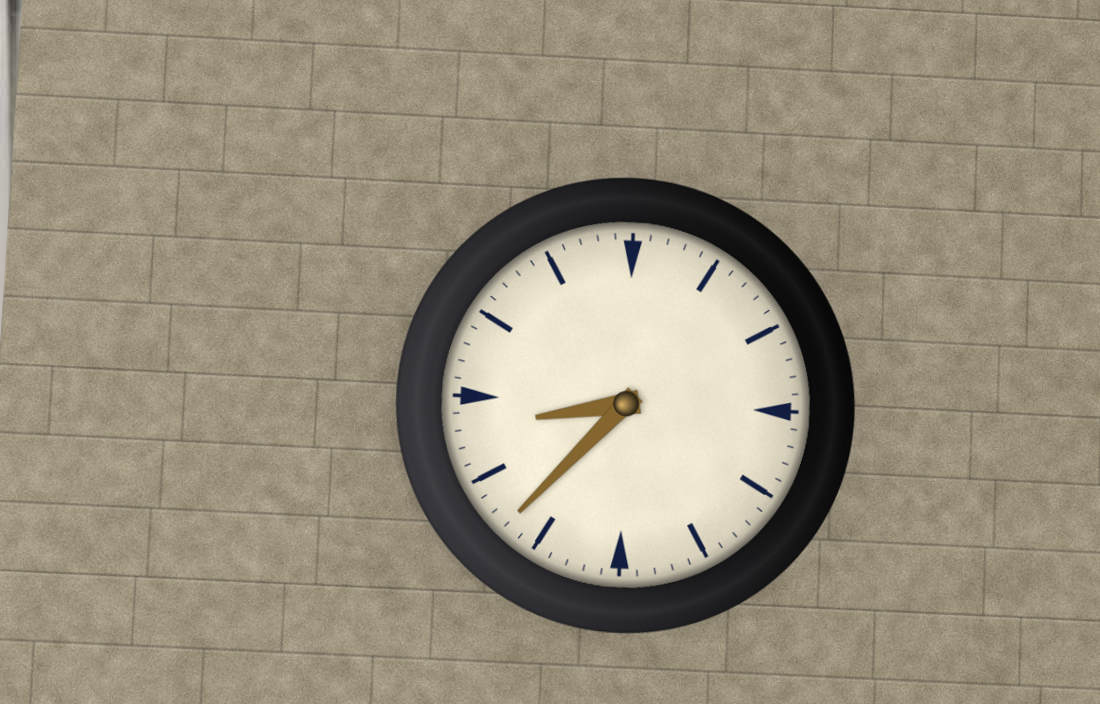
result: **8:37**
